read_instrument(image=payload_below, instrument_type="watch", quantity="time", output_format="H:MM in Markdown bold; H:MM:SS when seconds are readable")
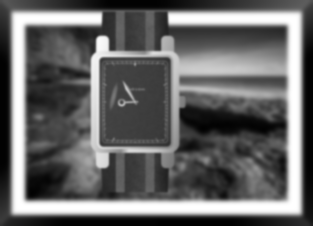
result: **8:55**
